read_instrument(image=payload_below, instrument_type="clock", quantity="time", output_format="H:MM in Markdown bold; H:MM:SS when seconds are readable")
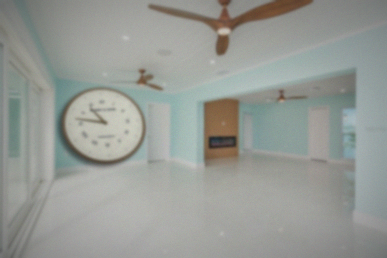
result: **10:47**
